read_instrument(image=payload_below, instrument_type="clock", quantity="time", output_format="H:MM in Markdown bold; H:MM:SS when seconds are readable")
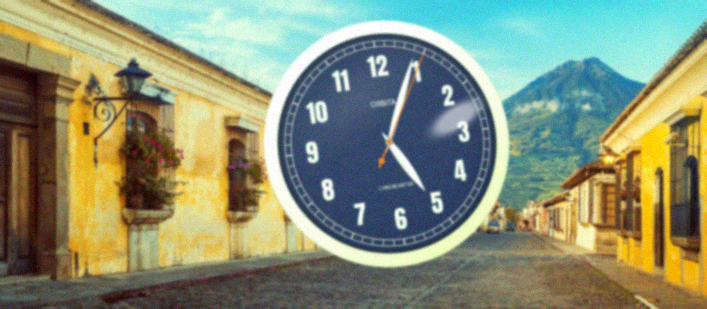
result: **5:04:05**
